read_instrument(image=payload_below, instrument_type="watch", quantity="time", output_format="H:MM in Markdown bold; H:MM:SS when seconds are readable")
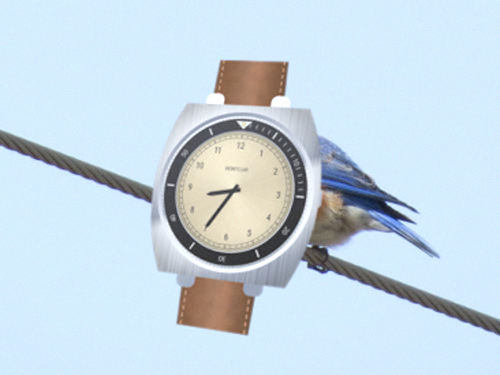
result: **8:35**
